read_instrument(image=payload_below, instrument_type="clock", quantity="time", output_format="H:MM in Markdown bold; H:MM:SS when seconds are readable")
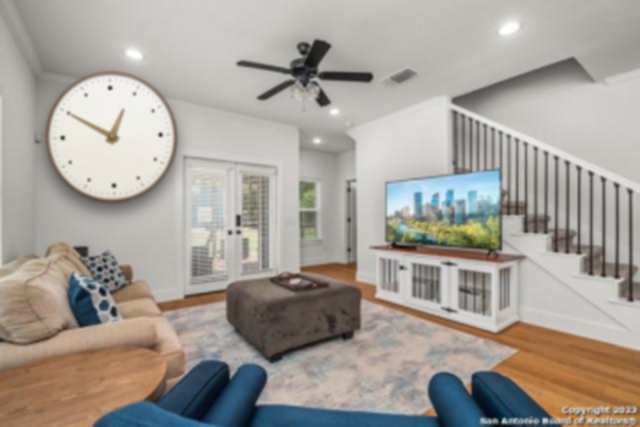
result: **12:50**
